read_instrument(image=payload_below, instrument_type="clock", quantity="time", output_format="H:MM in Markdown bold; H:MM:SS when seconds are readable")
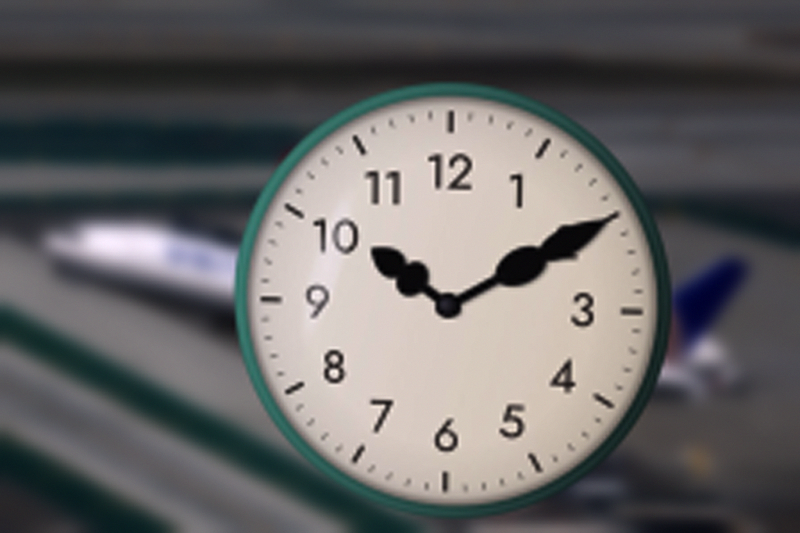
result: **10:10**
